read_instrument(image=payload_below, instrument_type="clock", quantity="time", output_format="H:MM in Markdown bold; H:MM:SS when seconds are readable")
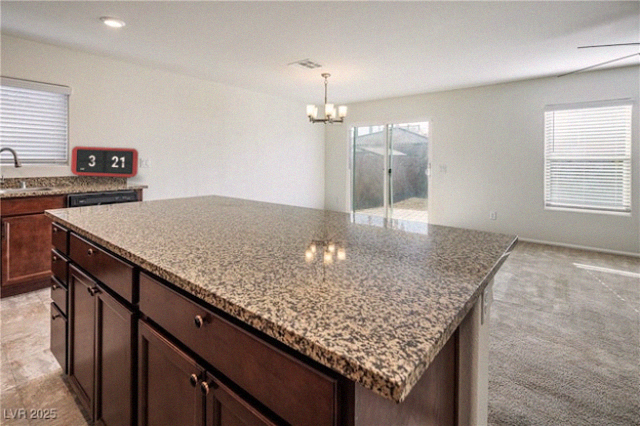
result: **3:21**
